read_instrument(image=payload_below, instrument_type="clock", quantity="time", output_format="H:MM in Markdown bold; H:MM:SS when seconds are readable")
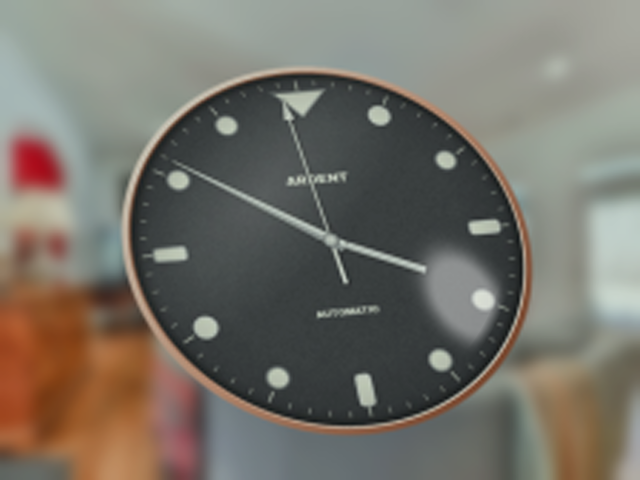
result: **3:50:59**
